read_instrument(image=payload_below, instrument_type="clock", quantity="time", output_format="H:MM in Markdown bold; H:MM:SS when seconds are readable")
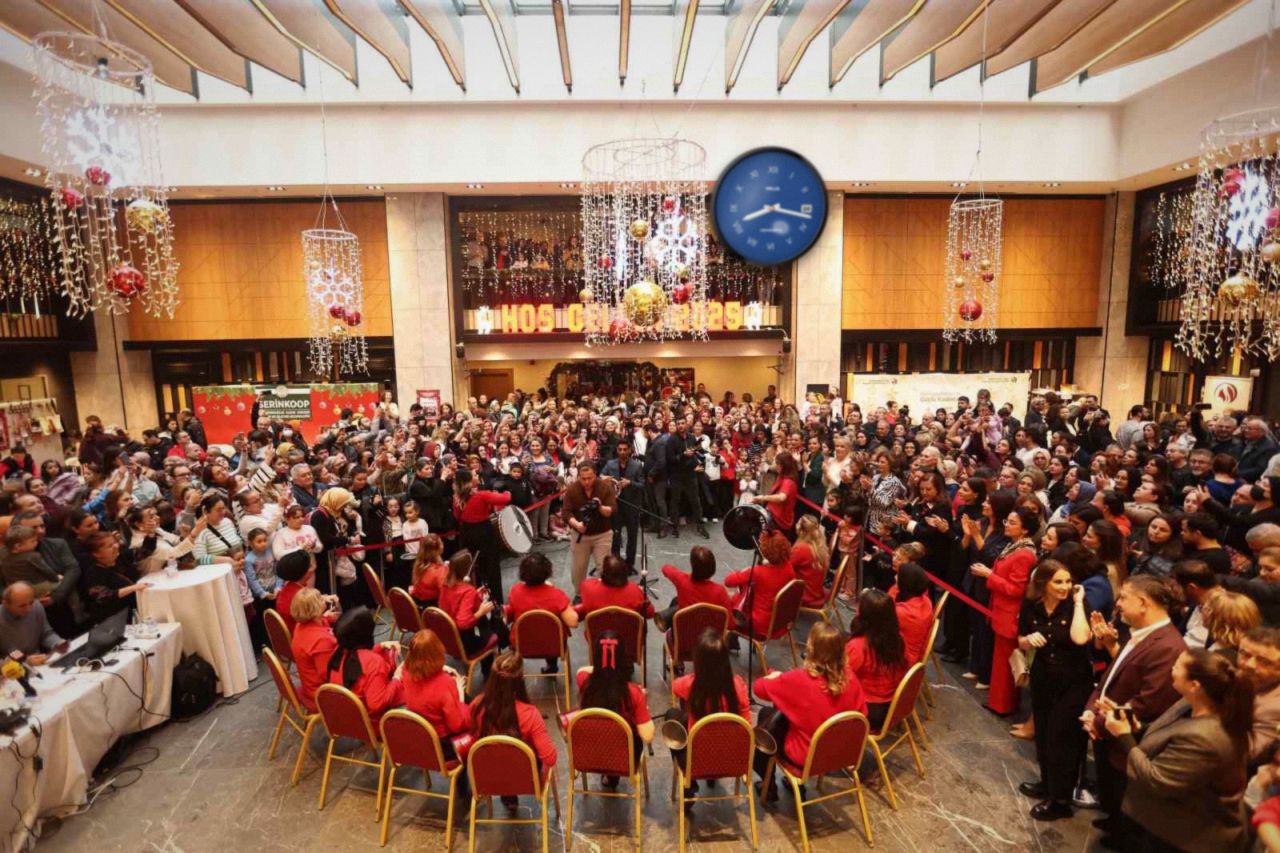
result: **8:17**
